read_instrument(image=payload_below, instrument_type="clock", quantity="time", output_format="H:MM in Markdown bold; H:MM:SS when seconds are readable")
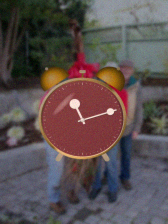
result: **11:12**
